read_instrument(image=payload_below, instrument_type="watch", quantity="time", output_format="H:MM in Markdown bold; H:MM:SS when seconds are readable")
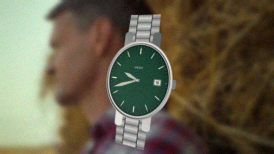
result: **9:42**
